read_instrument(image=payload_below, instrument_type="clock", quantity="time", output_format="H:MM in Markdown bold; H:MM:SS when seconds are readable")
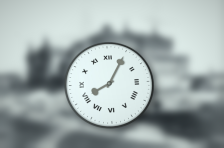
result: **8:05**
